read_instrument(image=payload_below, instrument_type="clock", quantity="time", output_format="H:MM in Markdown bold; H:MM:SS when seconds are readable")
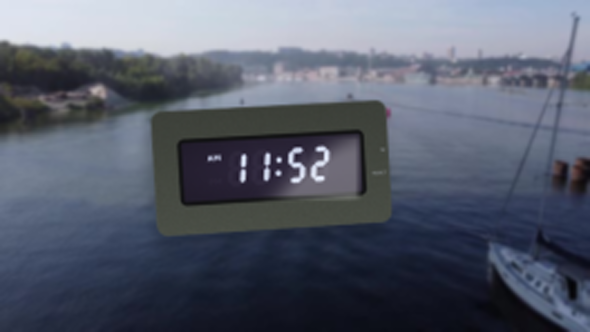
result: **11:52**
